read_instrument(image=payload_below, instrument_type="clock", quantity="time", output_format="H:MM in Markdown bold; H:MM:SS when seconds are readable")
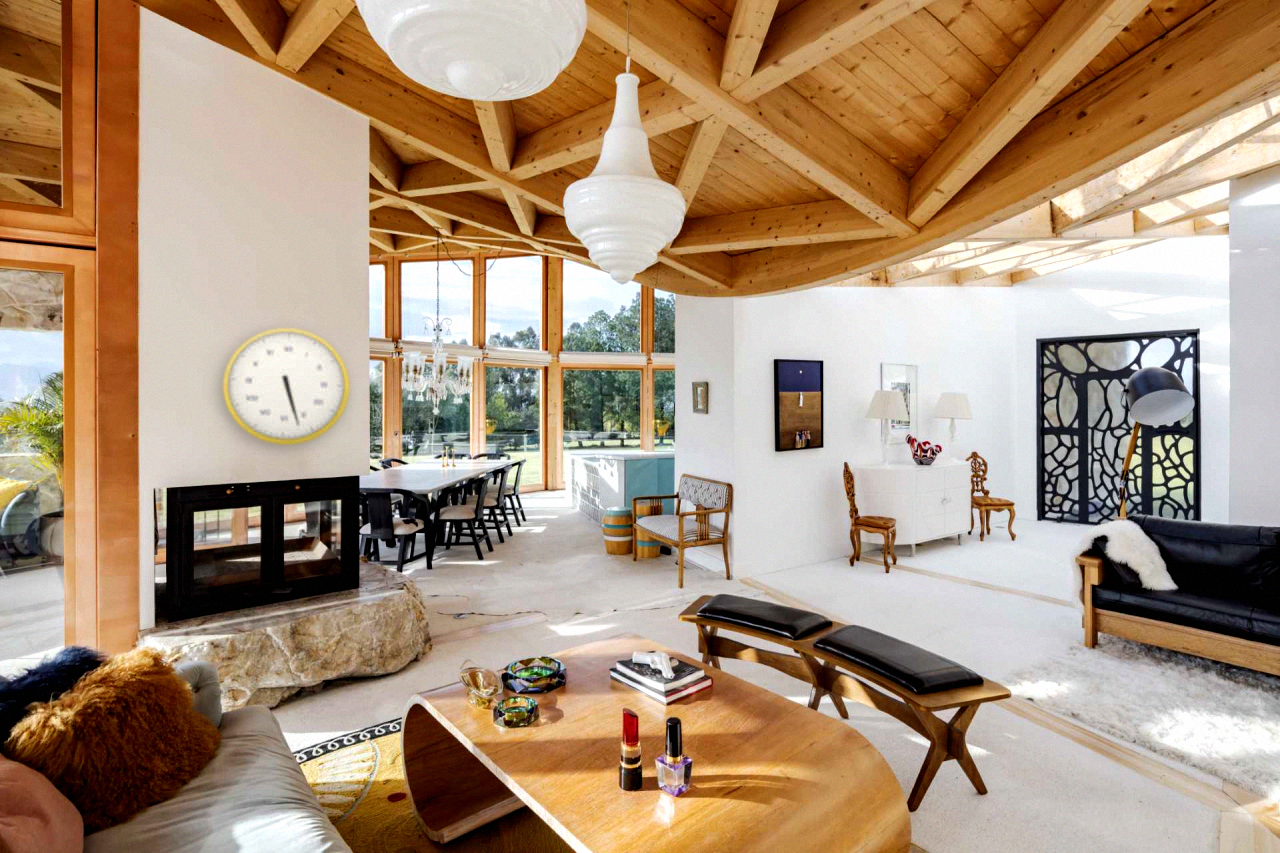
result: **5:27**
